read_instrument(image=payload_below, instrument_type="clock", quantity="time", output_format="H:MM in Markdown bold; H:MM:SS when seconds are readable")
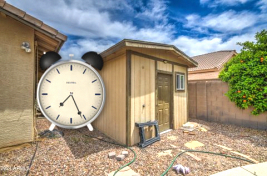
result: **7:26**
